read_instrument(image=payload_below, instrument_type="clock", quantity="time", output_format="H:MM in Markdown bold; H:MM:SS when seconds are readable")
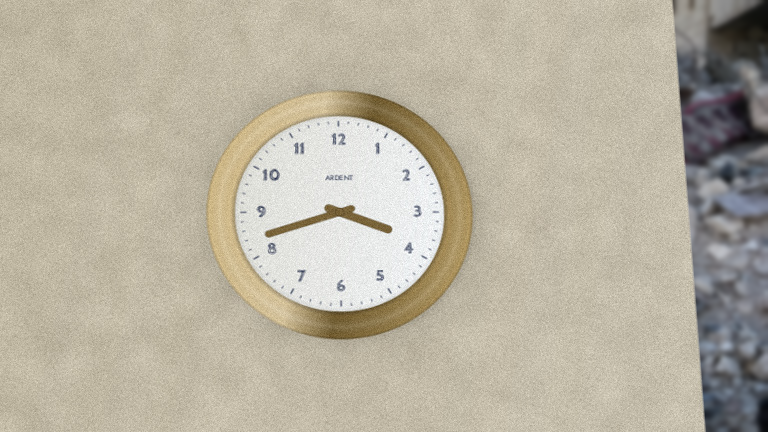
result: **3:42**
